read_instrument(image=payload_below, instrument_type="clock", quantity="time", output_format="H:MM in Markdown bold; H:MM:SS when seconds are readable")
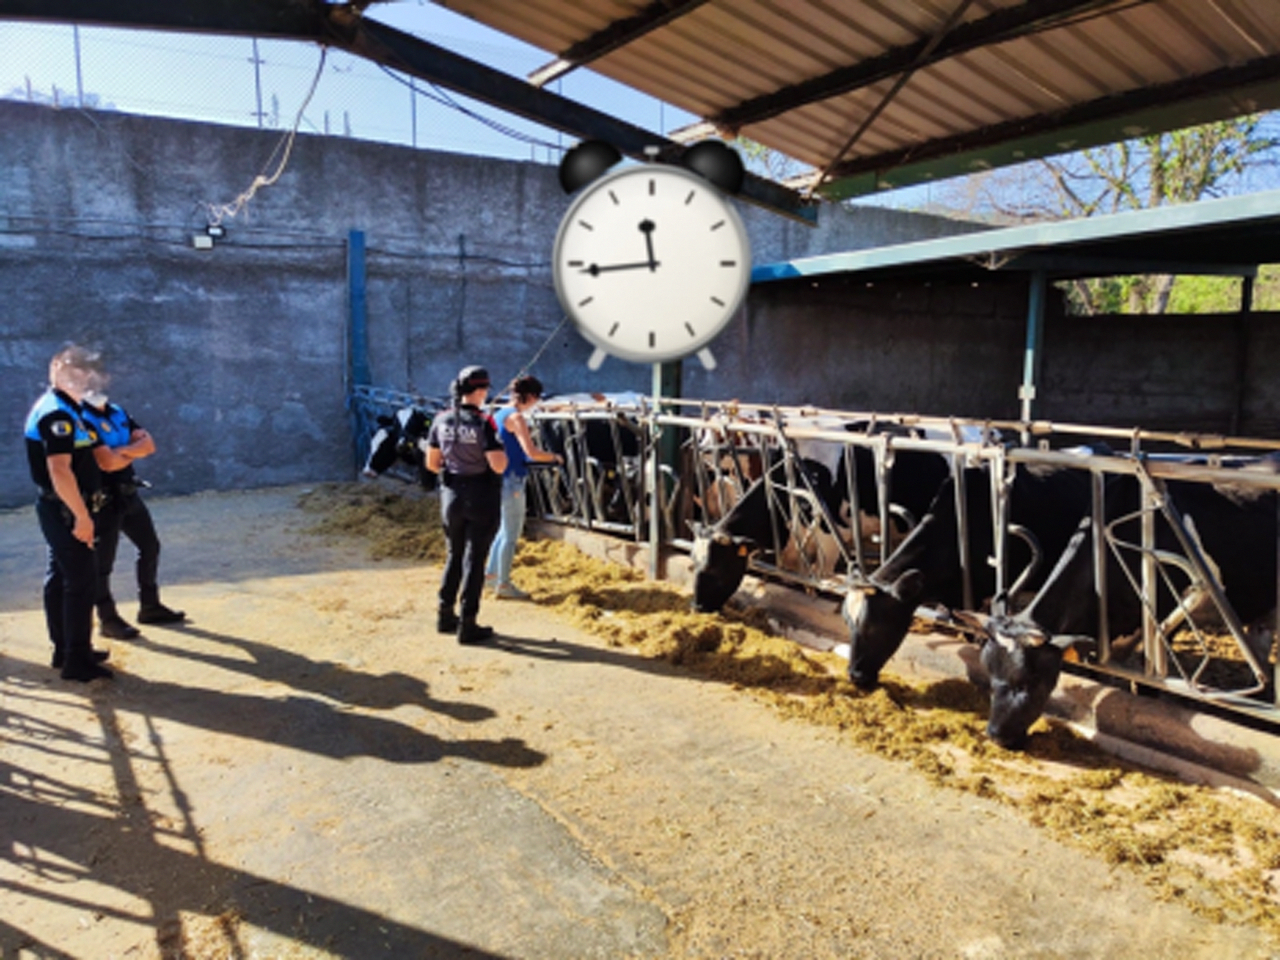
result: **11:44**
